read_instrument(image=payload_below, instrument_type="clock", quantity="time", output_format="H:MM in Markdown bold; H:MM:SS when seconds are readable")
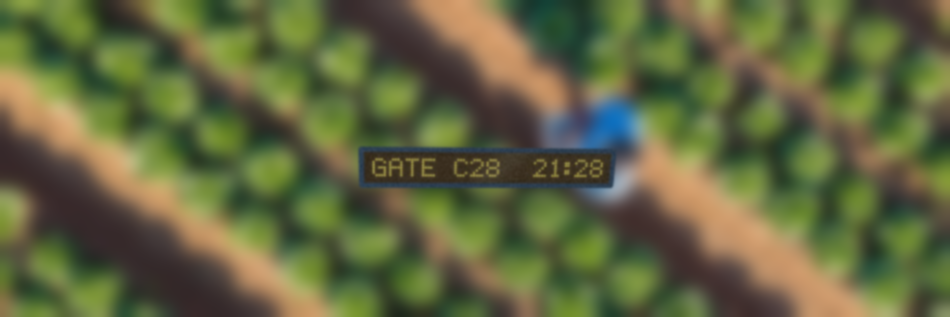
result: **21:28**
